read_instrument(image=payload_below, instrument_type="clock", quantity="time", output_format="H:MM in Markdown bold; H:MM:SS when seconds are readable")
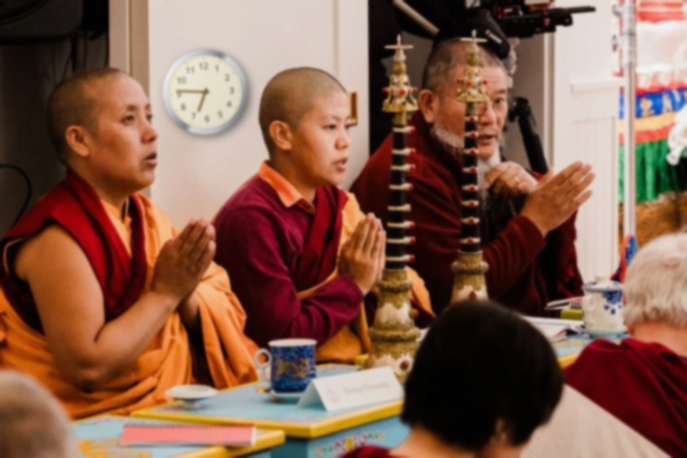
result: **6:46**
